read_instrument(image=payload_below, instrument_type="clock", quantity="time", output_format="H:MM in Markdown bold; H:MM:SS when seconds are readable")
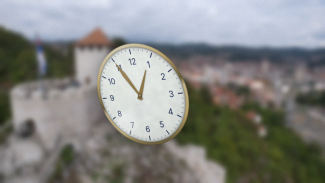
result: **12:55**
